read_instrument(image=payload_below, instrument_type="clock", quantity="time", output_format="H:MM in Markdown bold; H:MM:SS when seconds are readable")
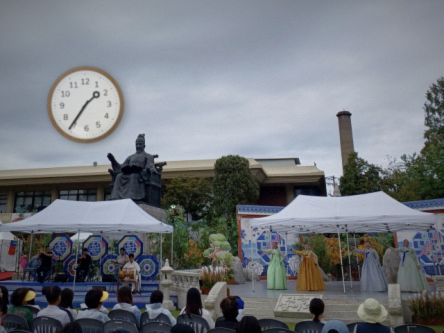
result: **1:36**
